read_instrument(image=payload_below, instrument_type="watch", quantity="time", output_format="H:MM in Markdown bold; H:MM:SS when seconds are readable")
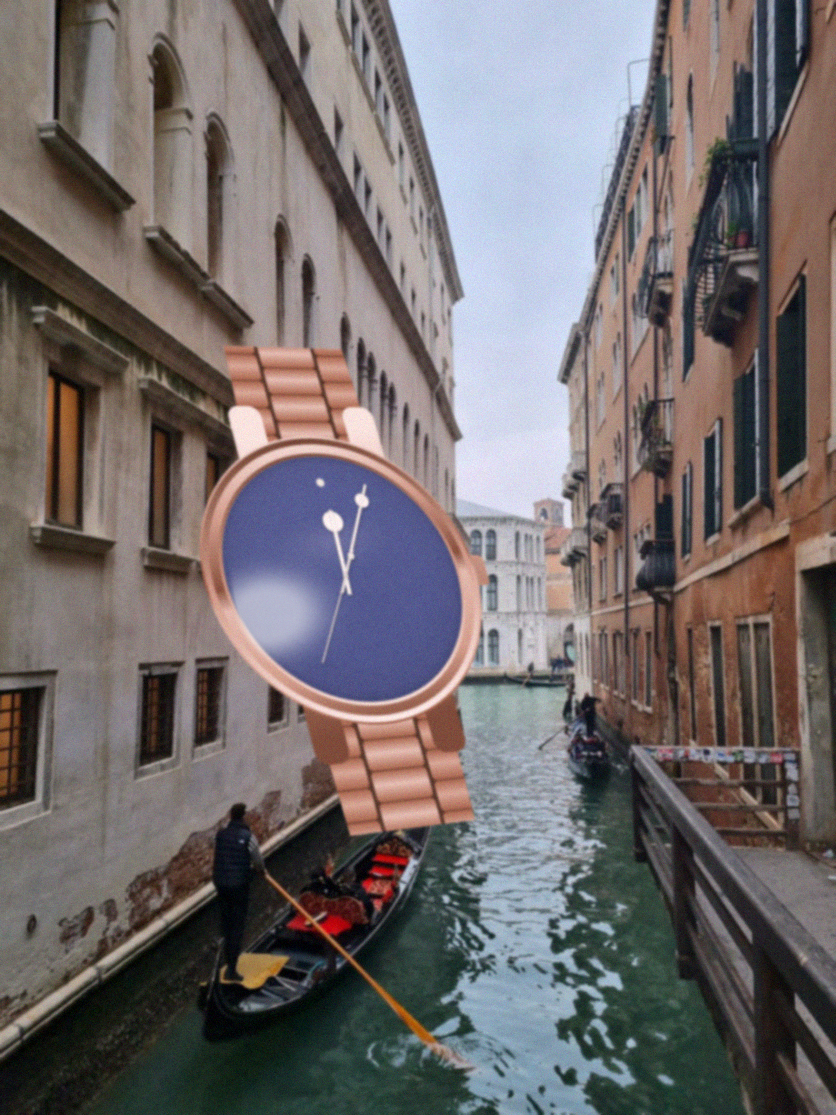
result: **12:04:35**
